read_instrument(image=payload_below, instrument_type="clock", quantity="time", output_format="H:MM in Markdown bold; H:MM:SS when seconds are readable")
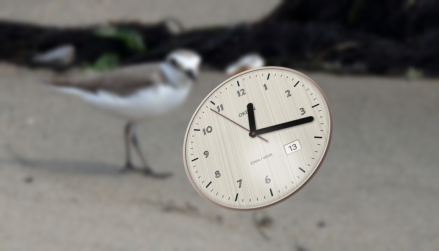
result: **12:16:54**
